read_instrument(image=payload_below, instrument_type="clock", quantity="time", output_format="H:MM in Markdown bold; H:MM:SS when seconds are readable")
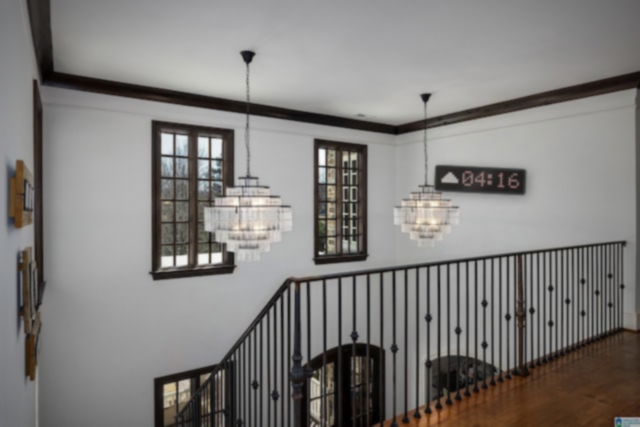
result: **4:16**
